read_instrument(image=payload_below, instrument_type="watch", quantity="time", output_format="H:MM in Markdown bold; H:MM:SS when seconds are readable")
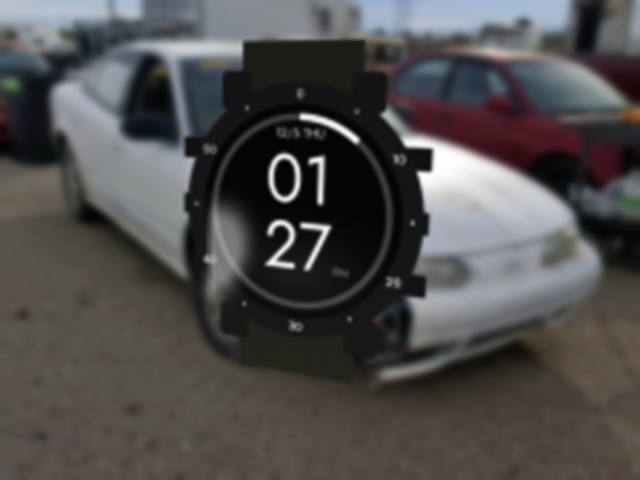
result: **1:27**
